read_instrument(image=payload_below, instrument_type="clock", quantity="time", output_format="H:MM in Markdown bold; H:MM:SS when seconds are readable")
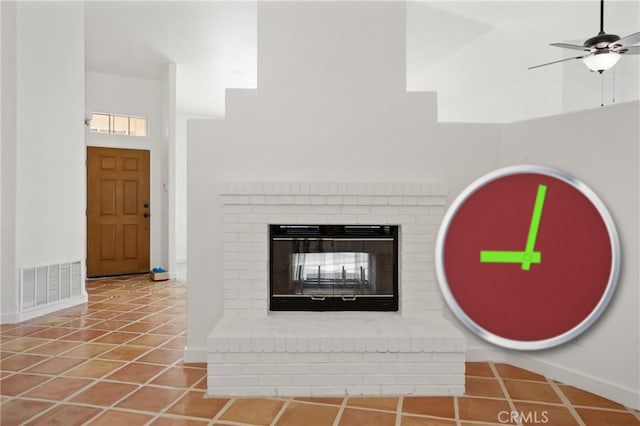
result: **9:02**
